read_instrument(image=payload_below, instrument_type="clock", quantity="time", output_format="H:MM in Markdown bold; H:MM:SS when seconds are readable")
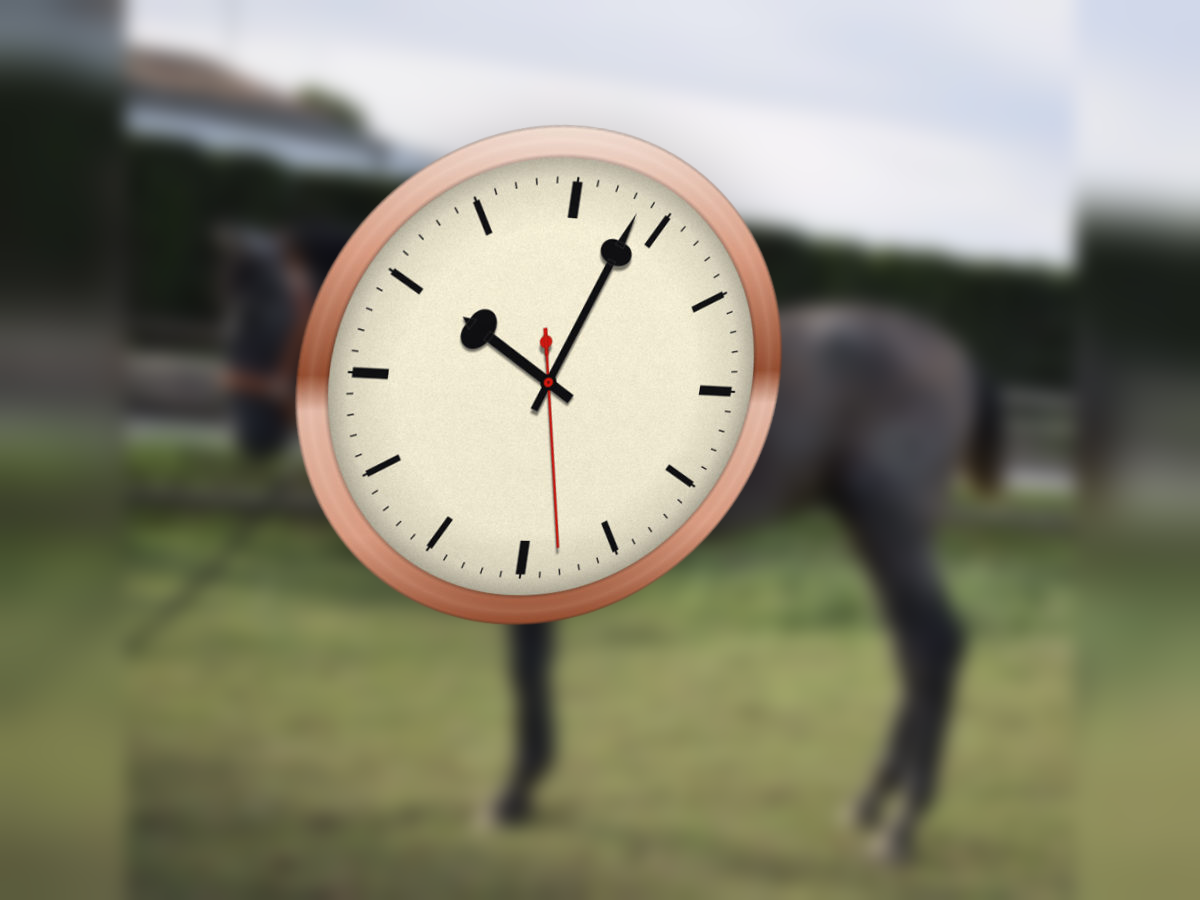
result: **10:03:28**
